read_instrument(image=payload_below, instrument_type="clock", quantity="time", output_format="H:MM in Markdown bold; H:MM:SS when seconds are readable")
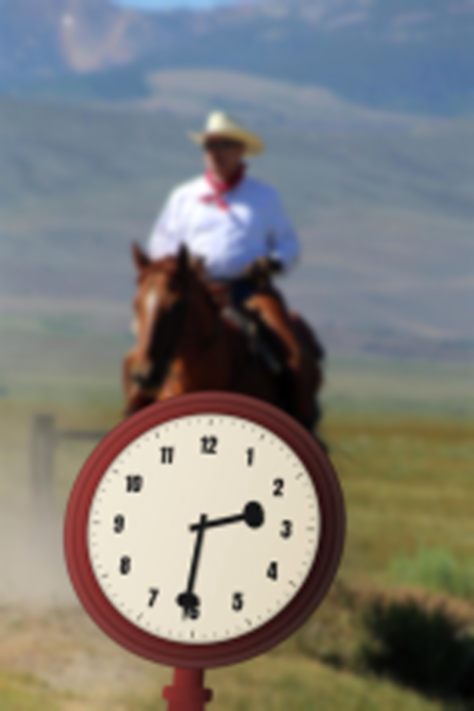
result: **2:31**
